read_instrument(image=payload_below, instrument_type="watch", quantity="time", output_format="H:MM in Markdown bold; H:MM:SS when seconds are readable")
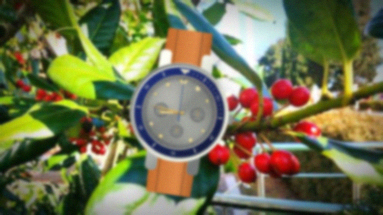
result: **8:46**
